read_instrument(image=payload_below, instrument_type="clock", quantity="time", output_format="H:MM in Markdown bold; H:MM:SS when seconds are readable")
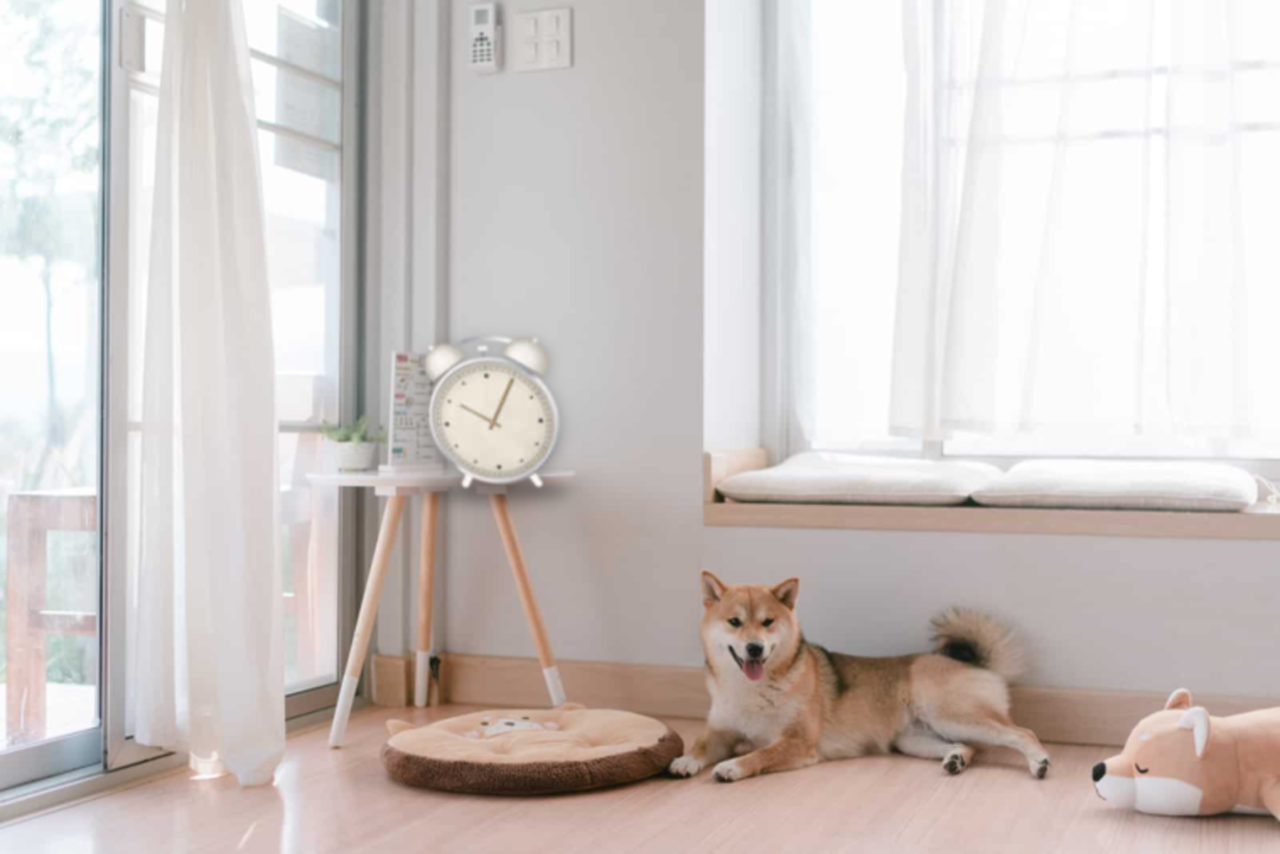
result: **10:05**
